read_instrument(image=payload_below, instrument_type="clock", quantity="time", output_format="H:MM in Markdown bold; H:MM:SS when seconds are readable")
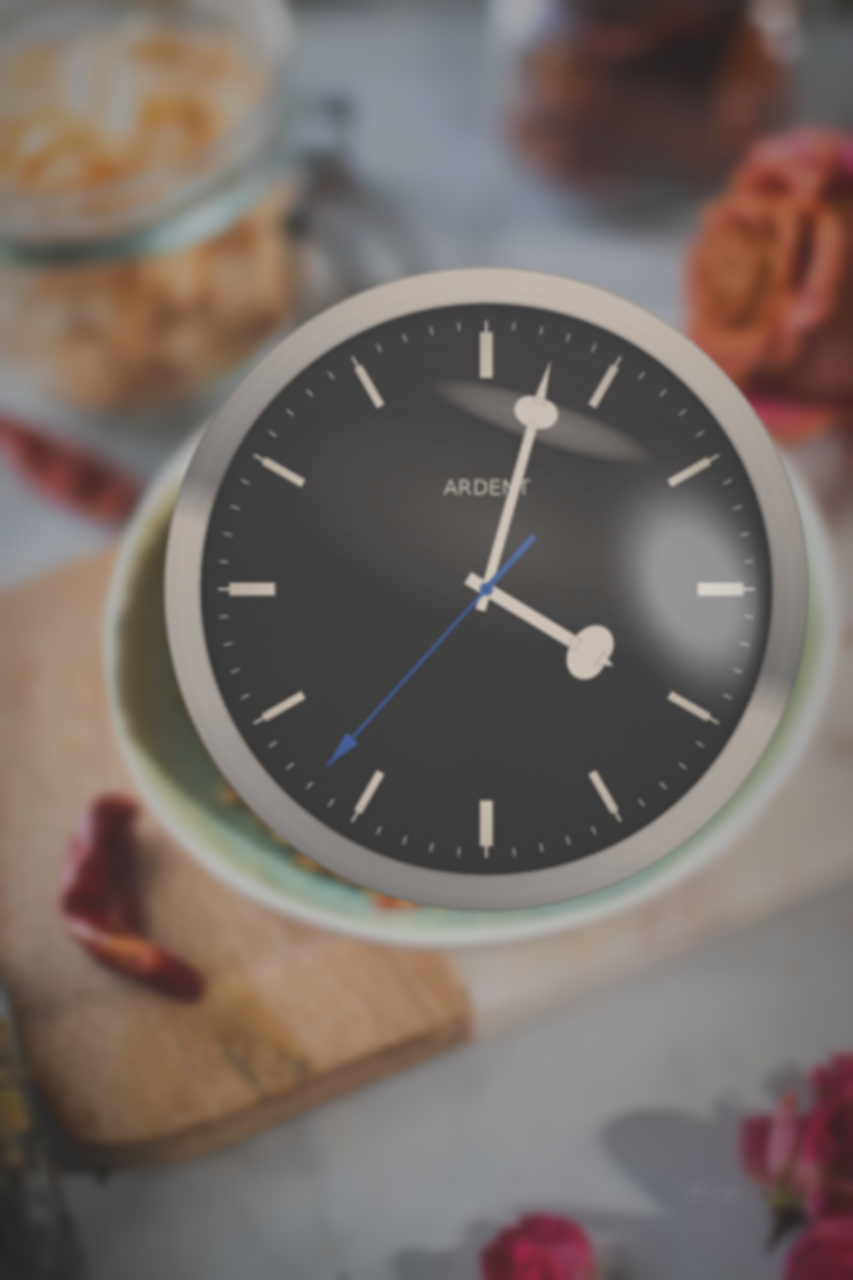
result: **4:02:37**
